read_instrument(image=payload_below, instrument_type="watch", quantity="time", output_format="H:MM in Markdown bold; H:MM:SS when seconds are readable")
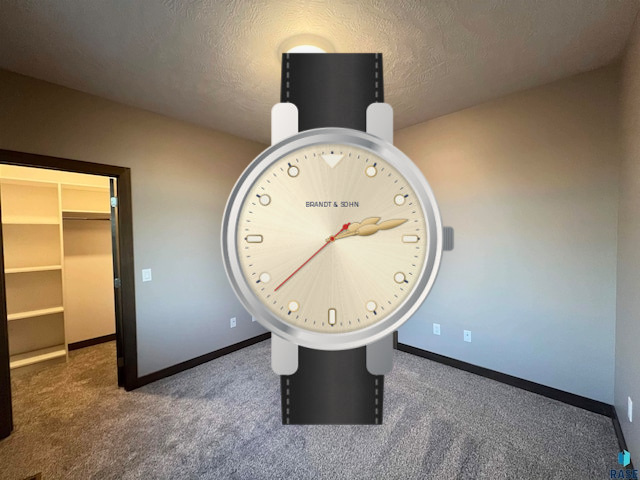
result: **2:12:38**
